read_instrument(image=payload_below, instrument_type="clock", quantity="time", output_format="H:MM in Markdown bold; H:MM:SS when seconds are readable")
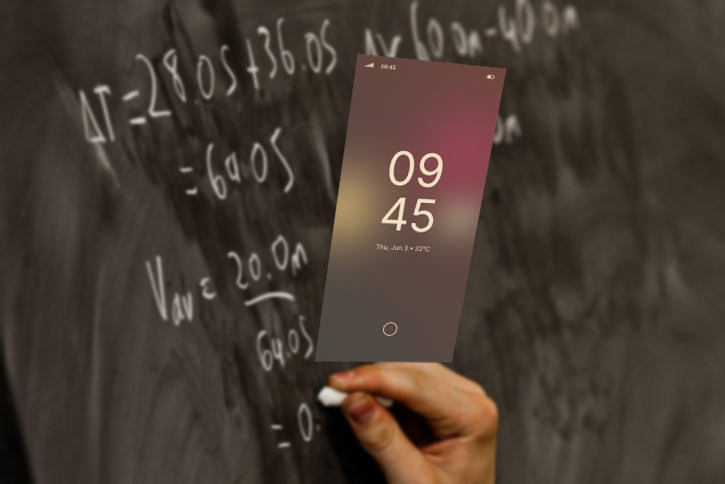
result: **9:45**
